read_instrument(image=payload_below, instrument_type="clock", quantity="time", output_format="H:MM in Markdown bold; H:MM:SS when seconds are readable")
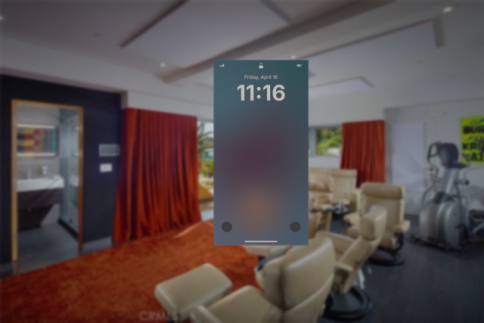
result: **11:16**
